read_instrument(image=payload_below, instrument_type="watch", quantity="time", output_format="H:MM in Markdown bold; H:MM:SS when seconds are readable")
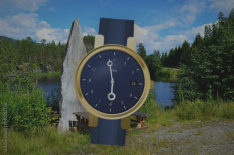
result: **5:58**
